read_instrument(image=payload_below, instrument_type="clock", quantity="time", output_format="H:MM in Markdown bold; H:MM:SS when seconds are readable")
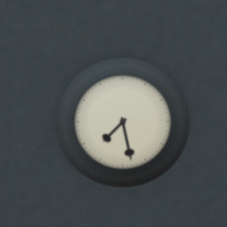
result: **7:28**
